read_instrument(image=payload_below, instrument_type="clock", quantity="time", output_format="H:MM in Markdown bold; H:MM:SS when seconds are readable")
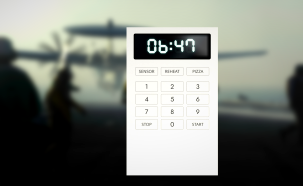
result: **6:47**
